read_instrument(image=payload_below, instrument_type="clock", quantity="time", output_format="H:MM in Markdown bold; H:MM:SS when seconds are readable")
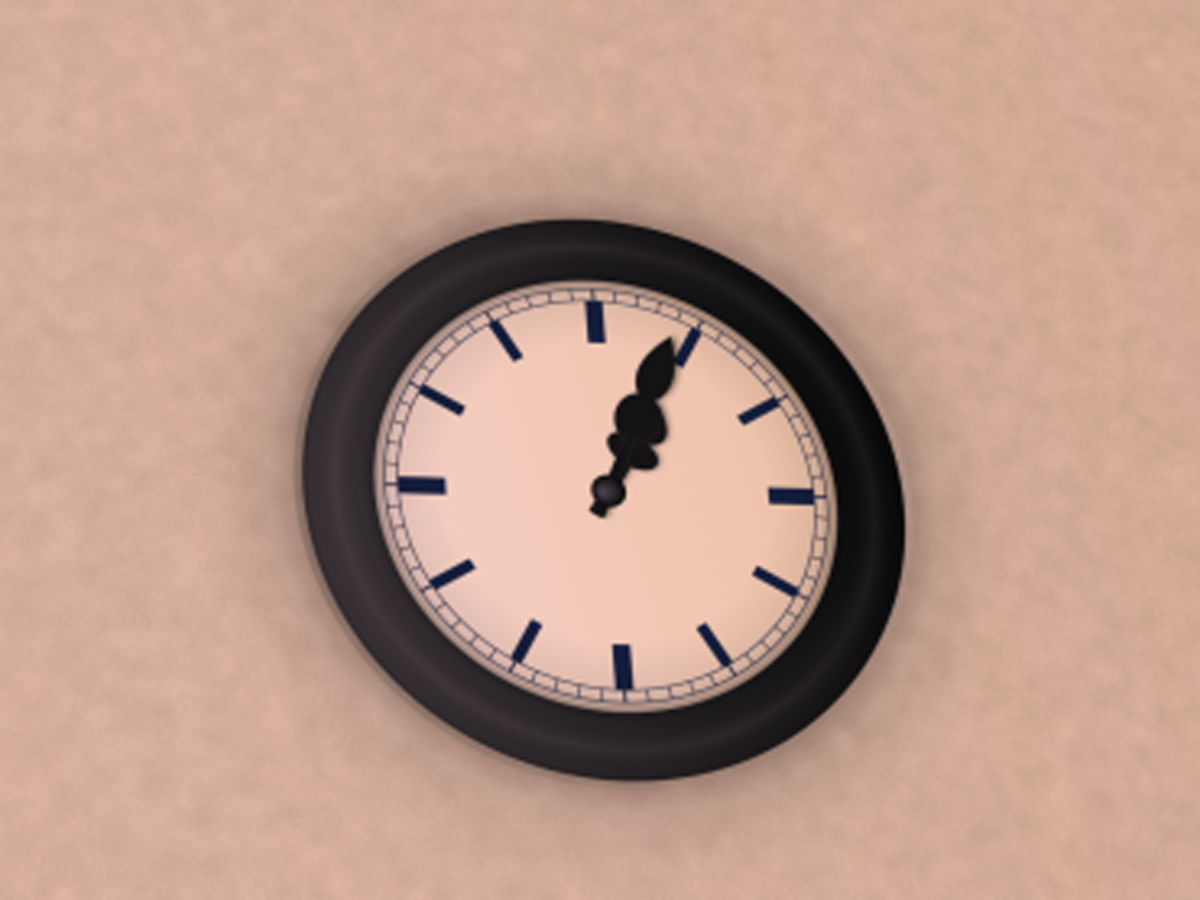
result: **1:04**
